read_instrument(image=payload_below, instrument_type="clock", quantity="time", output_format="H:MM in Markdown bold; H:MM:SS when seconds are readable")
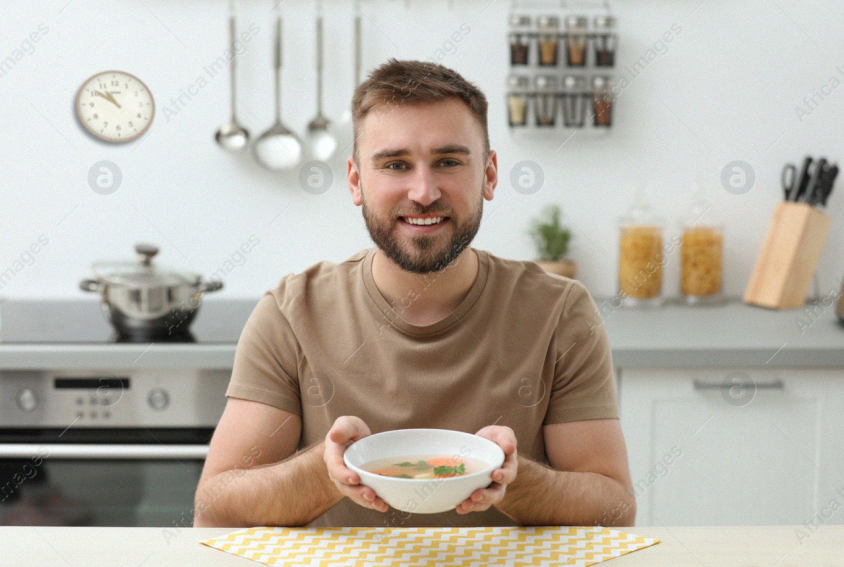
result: **10:51**
